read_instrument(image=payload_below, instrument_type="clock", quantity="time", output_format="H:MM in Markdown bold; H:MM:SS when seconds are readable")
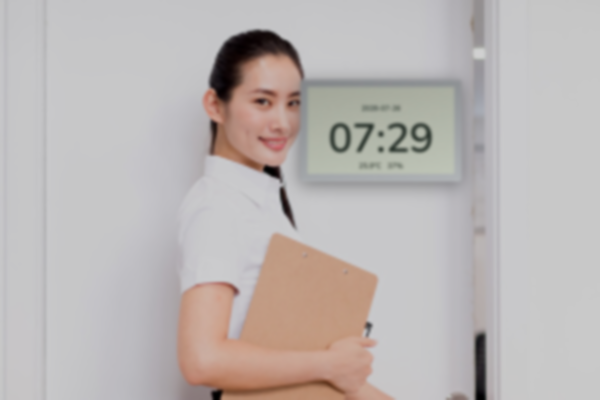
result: **7:29**
